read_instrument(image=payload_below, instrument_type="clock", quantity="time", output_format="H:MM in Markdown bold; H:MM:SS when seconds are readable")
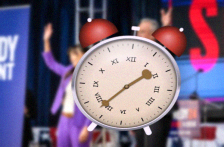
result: **1:37**
